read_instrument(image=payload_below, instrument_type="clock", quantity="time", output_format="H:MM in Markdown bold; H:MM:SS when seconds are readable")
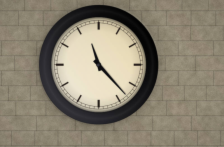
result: **11:23**
